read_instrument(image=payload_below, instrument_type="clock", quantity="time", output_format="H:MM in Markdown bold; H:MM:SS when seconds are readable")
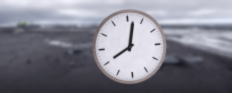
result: **8:02**
